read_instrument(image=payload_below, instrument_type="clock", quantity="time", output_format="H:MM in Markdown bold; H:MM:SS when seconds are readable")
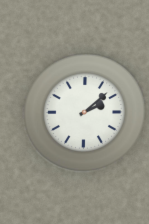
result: **2:08**
